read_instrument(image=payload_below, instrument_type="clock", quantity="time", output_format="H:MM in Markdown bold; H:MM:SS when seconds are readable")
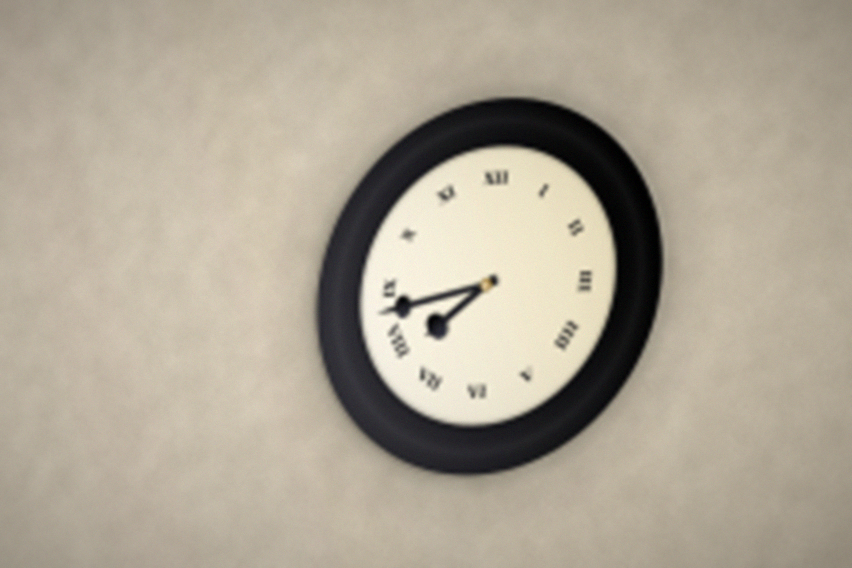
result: **7:43**
